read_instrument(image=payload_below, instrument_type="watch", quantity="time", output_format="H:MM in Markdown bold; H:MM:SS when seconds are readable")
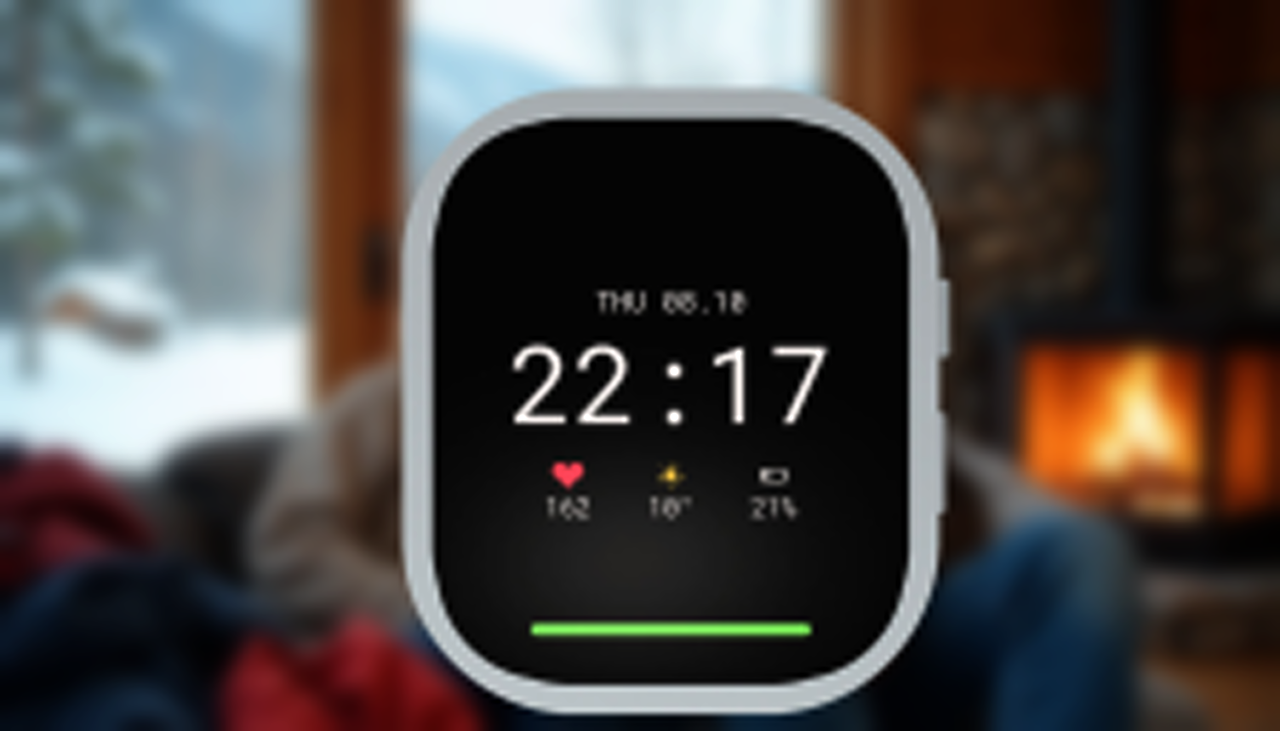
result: **22:17**
